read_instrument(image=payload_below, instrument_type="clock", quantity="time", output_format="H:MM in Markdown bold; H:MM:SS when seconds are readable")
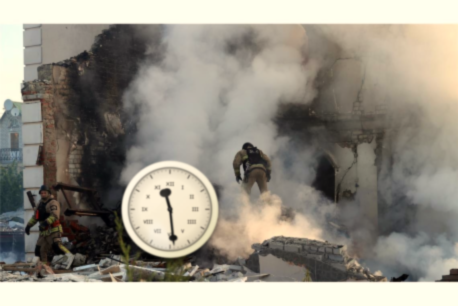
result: **11:29**
